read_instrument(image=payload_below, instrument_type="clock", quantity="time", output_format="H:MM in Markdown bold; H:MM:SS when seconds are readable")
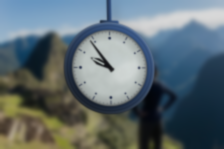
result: **9:54**
